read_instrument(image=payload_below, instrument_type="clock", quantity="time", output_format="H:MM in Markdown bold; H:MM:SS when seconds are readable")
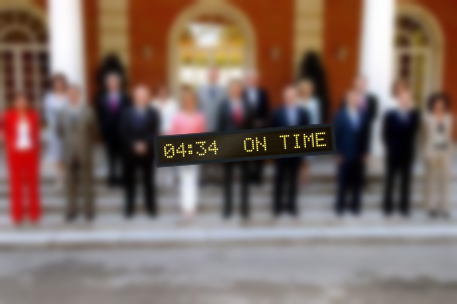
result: **4:34**
